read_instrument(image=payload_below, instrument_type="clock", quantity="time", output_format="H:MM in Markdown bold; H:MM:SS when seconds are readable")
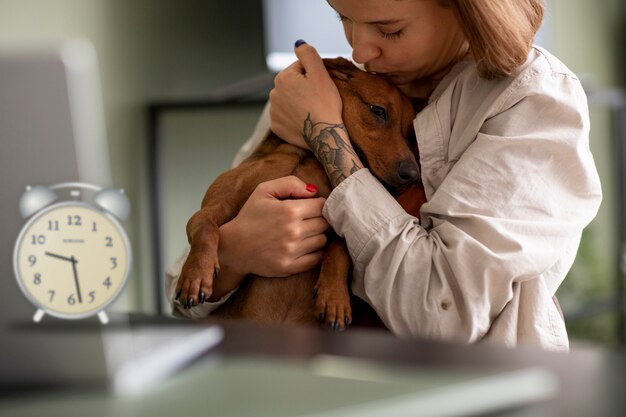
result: **9:28**
